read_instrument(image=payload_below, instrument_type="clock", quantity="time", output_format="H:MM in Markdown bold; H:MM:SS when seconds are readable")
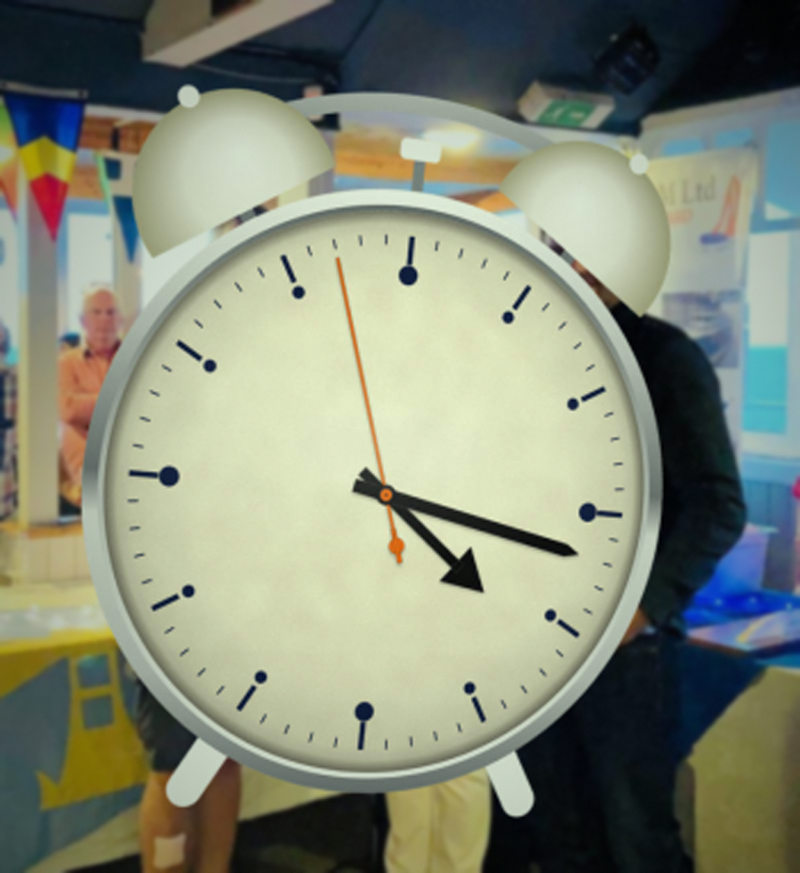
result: **4:16:57**
